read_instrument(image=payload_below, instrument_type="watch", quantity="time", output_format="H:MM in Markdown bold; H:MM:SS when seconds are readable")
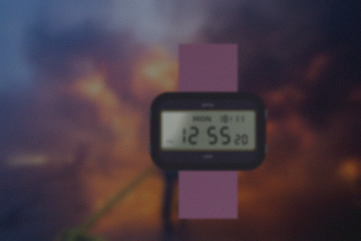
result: **12:55**
